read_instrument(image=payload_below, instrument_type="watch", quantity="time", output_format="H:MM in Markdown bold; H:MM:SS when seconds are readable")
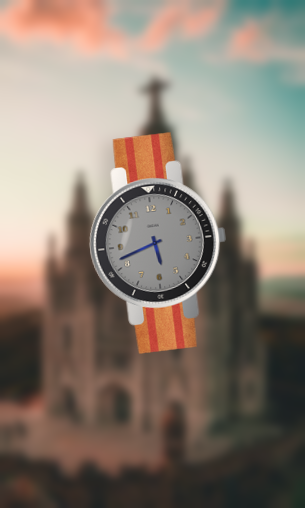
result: **5:42**
